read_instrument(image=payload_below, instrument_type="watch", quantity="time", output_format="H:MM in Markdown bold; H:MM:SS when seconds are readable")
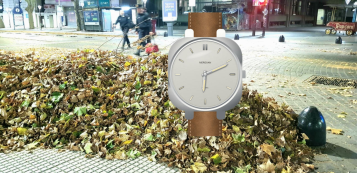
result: **6:11**
